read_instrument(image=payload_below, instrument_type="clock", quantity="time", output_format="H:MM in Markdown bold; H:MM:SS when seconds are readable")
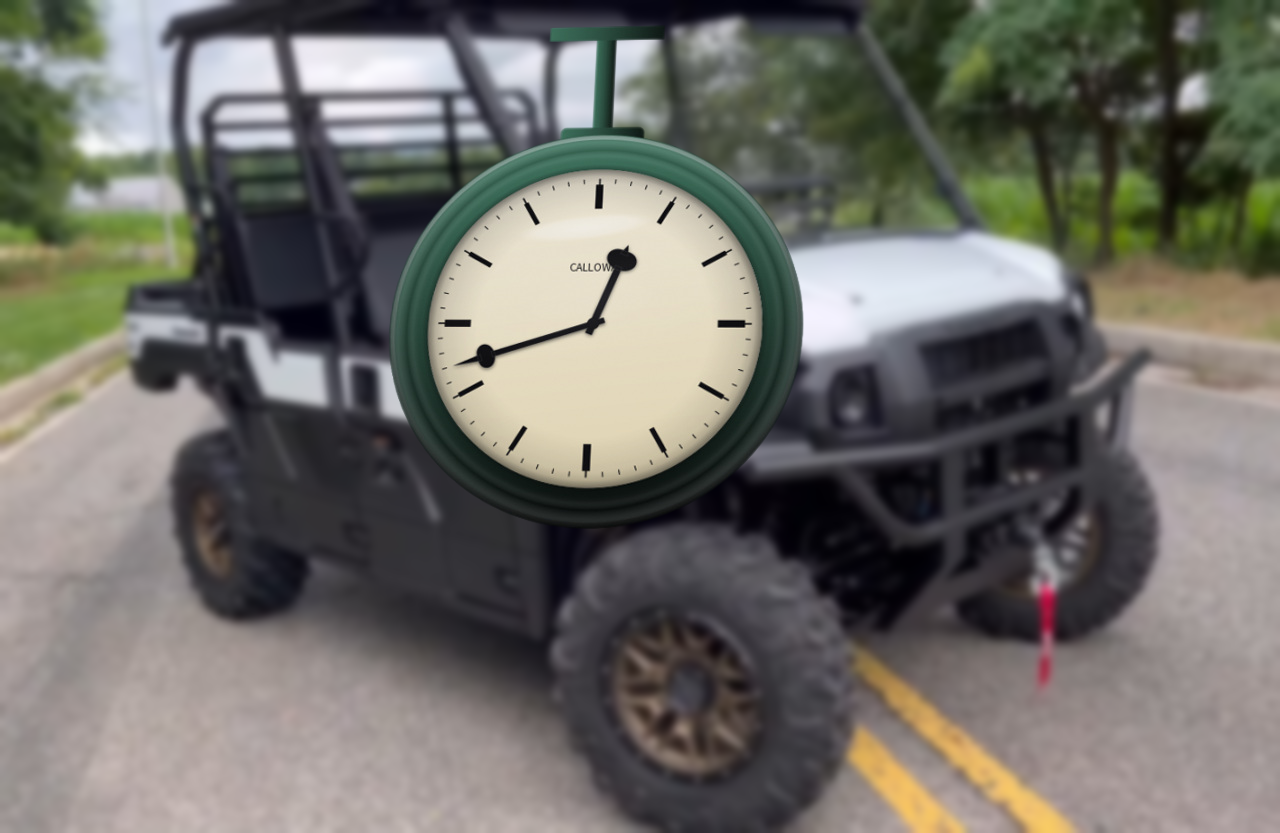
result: **12:42**
